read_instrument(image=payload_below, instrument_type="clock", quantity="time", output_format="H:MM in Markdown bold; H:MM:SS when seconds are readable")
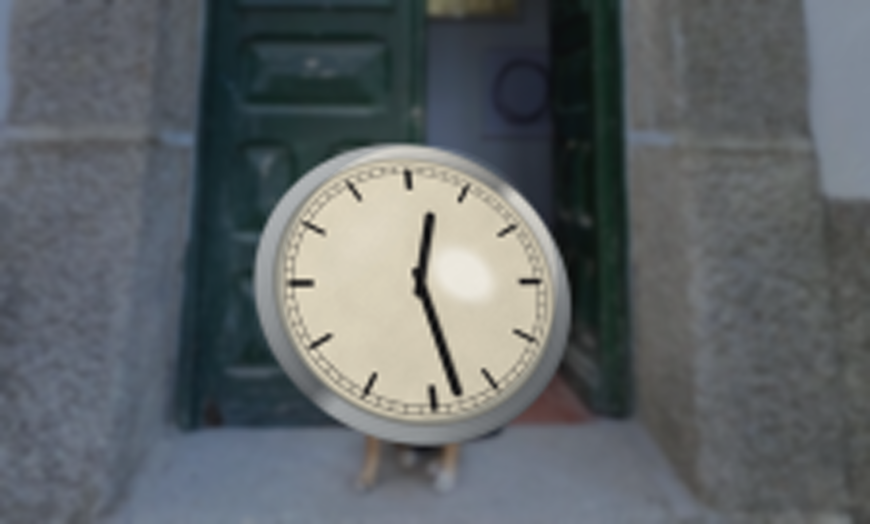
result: **12:28**
